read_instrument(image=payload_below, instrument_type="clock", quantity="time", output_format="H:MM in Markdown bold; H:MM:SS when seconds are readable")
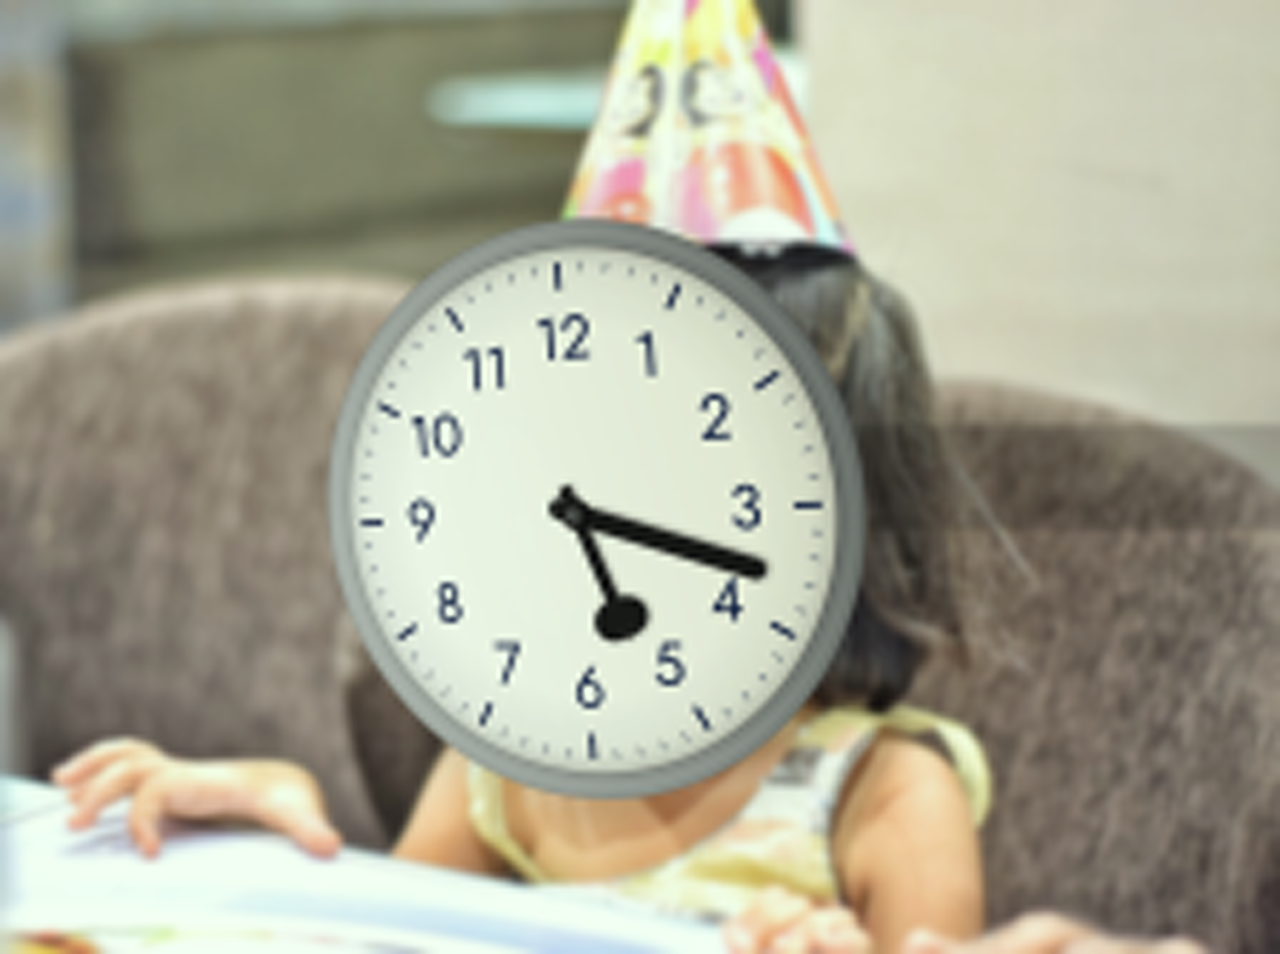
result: **5:18**
